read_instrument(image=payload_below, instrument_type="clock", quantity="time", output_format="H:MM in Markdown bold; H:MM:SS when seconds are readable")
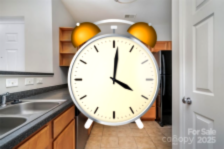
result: **4:01**
